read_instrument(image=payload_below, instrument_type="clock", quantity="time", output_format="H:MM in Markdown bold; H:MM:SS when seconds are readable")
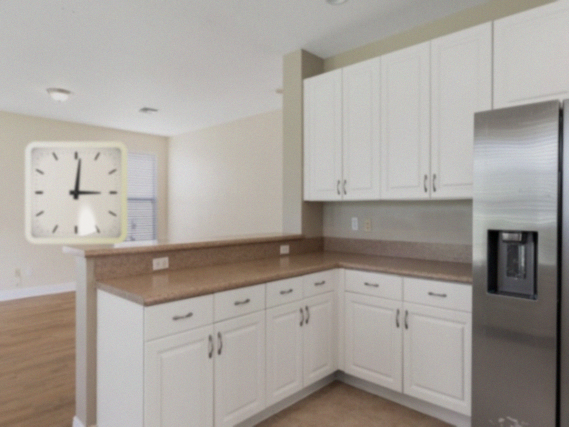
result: **3:01**
